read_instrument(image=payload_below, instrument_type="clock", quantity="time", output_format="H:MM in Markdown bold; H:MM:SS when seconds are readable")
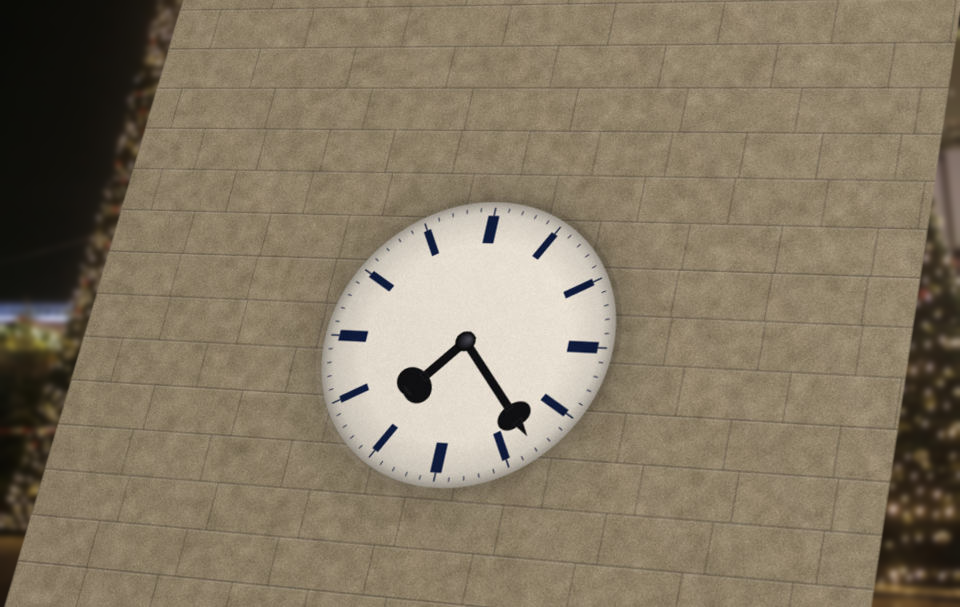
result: **7:23**
